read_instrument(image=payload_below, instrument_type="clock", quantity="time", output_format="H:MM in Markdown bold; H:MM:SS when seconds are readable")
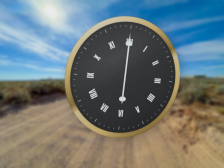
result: **6:00**
